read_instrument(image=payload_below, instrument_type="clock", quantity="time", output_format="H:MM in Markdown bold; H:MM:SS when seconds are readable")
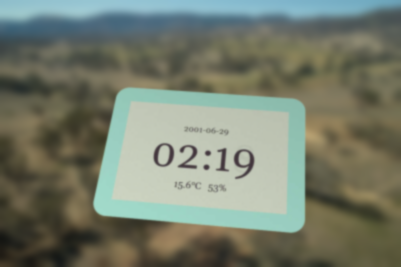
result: **2:19**
